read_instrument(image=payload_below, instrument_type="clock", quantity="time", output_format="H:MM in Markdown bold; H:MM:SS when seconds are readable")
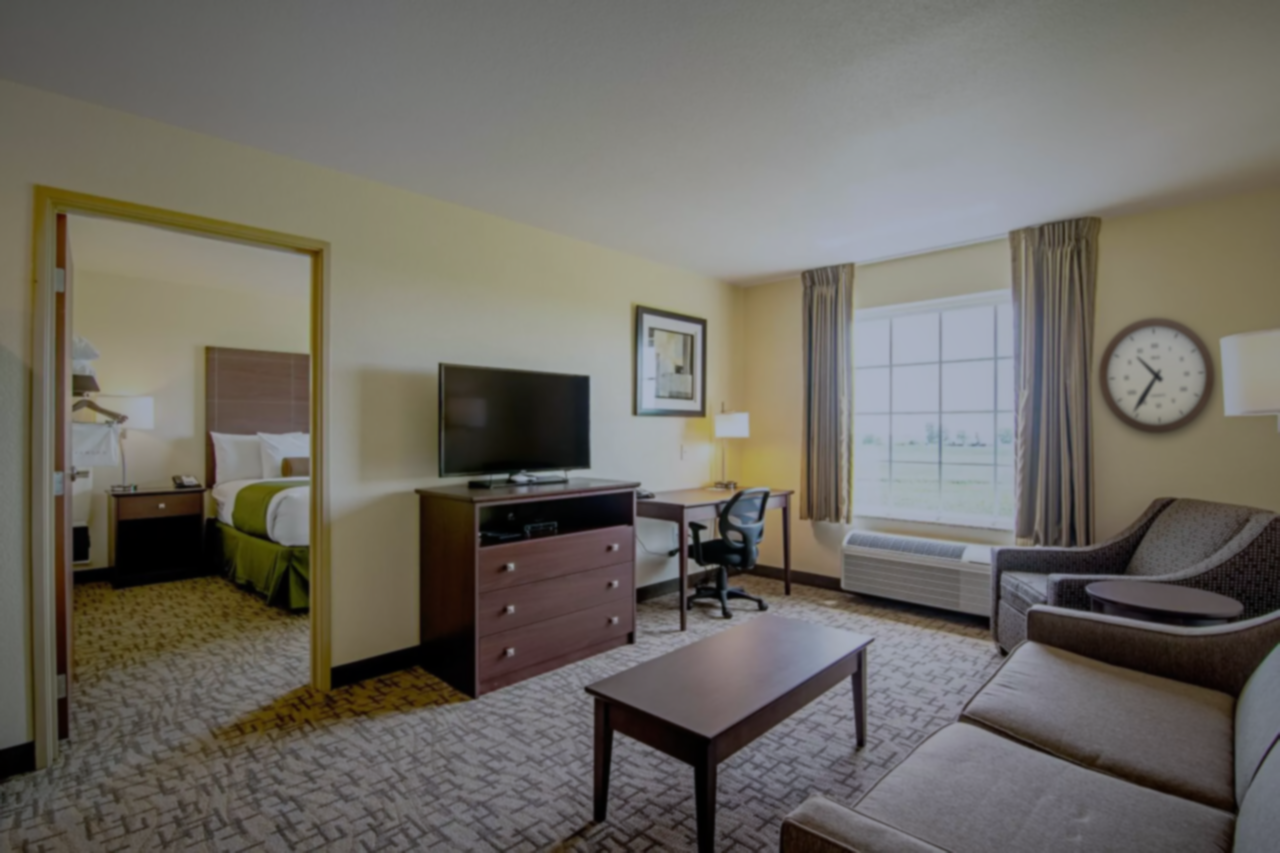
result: **10:36**
